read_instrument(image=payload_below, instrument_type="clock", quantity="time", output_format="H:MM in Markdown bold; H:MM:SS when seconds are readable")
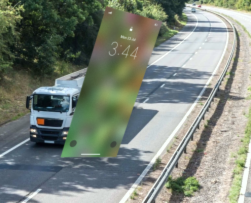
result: **3:44**
